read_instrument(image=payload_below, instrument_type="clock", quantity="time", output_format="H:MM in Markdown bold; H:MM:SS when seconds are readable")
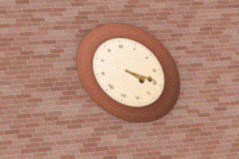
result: **4:19**
